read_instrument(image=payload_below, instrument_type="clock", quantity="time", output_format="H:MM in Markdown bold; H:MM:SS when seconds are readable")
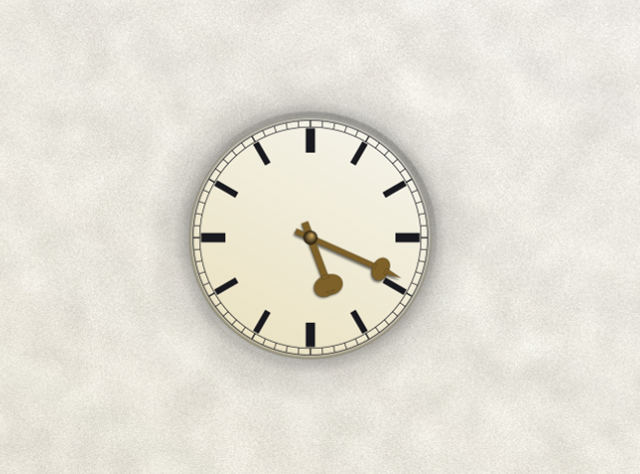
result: **5:19**
